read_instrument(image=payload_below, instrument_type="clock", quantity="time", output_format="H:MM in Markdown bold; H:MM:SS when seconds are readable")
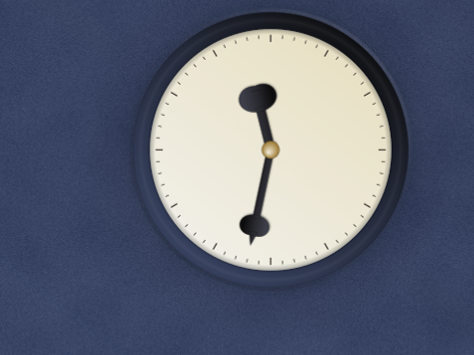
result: **11:32**
